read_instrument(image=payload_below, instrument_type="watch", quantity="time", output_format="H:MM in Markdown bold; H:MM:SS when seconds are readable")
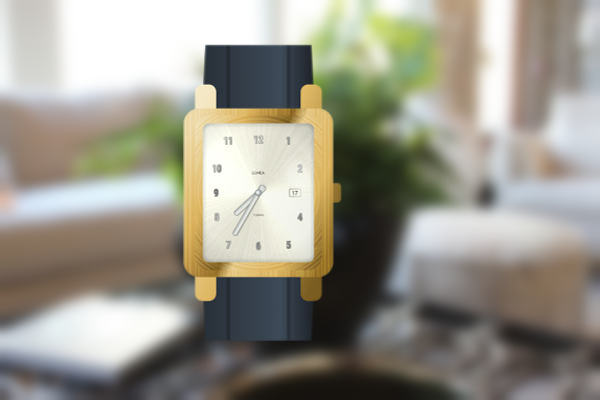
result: **7:35**
